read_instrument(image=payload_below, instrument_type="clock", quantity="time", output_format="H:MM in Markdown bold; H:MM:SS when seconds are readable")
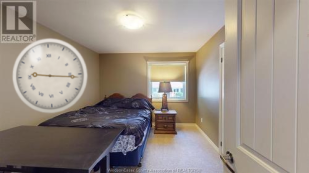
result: **9:16**
